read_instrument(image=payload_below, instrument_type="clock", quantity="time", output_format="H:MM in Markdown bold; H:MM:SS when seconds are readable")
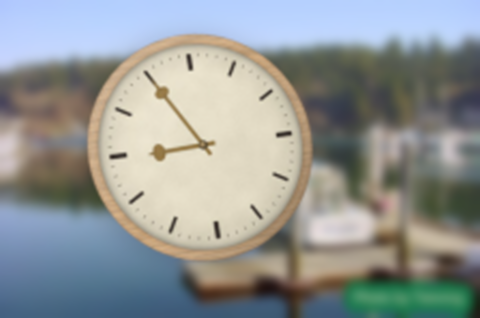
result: **8:55**
